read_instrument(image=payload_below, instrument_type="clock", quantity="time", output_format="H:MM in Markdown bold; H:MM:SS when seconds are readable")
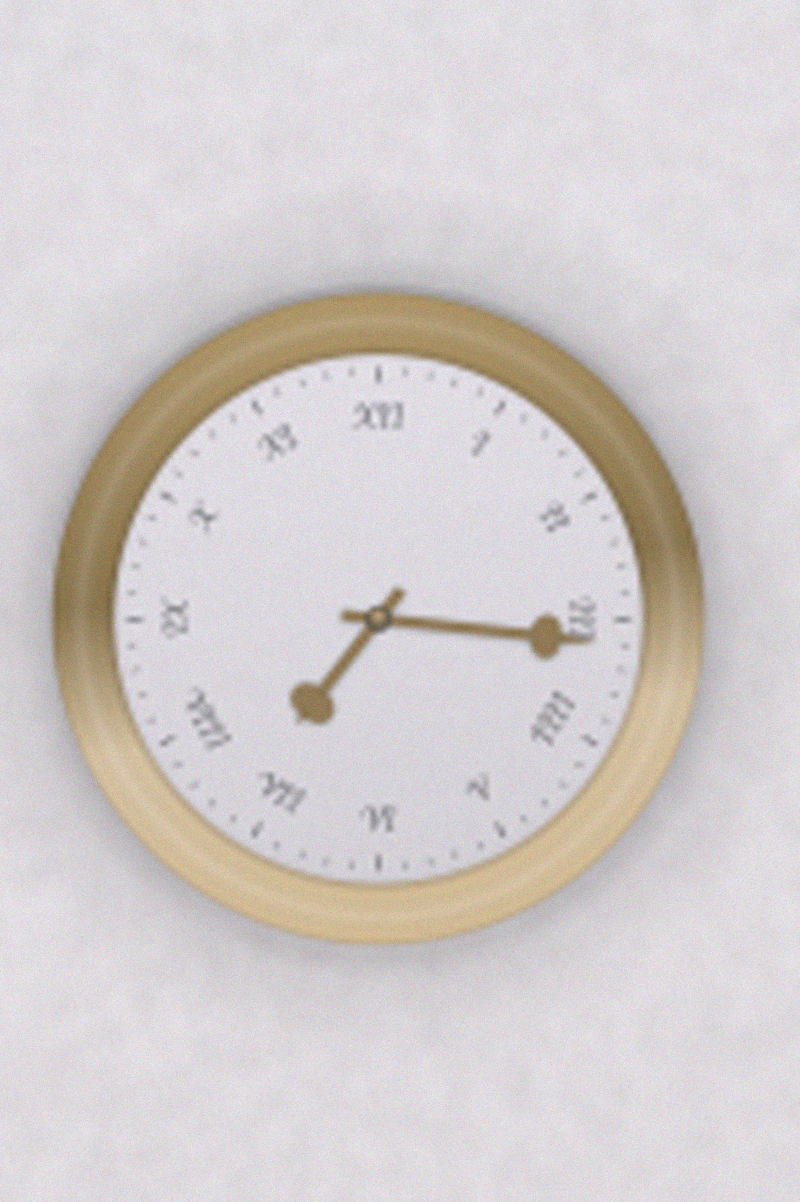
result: **7:16**
